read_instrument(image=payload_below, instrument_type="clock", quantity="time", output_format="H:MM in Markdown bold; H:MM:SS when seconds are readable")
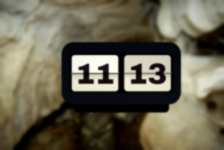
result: **11:13**
